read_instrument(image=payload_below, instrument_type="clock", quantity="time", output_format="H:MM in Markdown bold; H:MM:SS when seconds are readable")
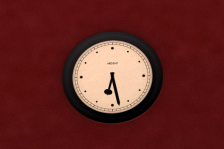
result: **6:28**
